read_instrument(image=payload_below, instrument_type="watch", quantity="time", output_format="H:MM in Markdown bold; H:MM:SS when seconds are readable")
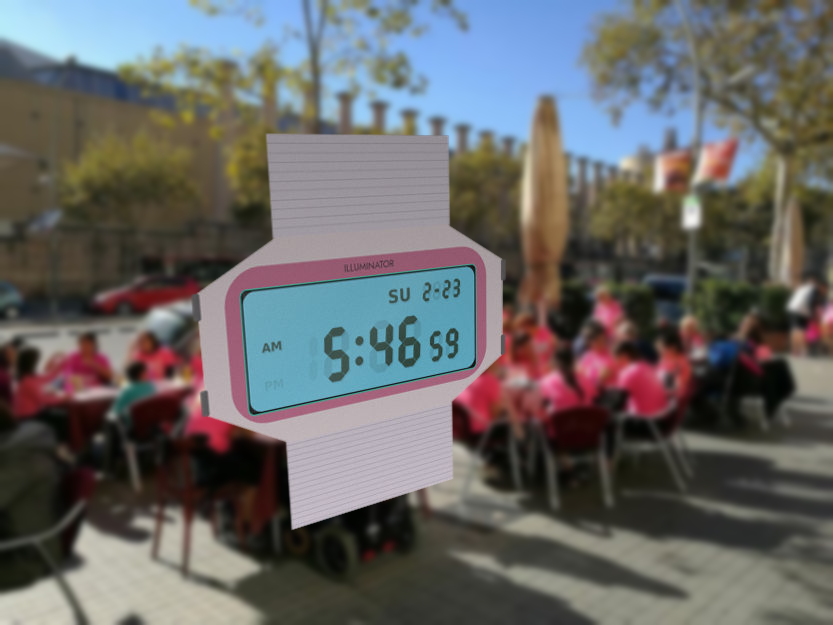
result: **5:46:59**
